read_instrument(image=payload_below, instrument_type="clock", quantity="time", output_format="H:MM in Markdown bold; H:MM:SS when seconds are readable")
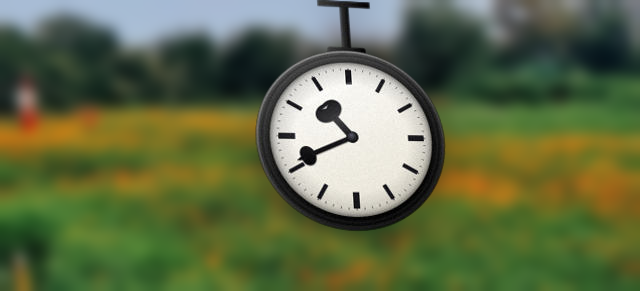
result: **10:41**
